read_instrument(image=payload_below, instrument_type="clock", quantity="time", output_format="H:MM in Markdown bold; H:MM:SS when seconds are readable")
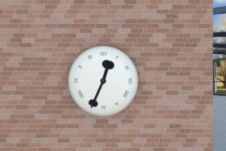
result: **12:34**
